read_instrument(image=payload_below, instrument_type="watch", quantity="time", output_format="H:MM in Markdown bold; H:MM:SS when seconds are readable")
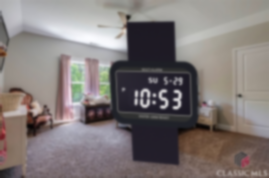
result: **10:53**
